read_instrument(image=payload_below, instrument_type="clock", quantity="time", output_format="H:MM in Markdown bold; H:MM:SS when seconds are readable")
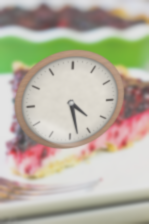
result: **4:28**
